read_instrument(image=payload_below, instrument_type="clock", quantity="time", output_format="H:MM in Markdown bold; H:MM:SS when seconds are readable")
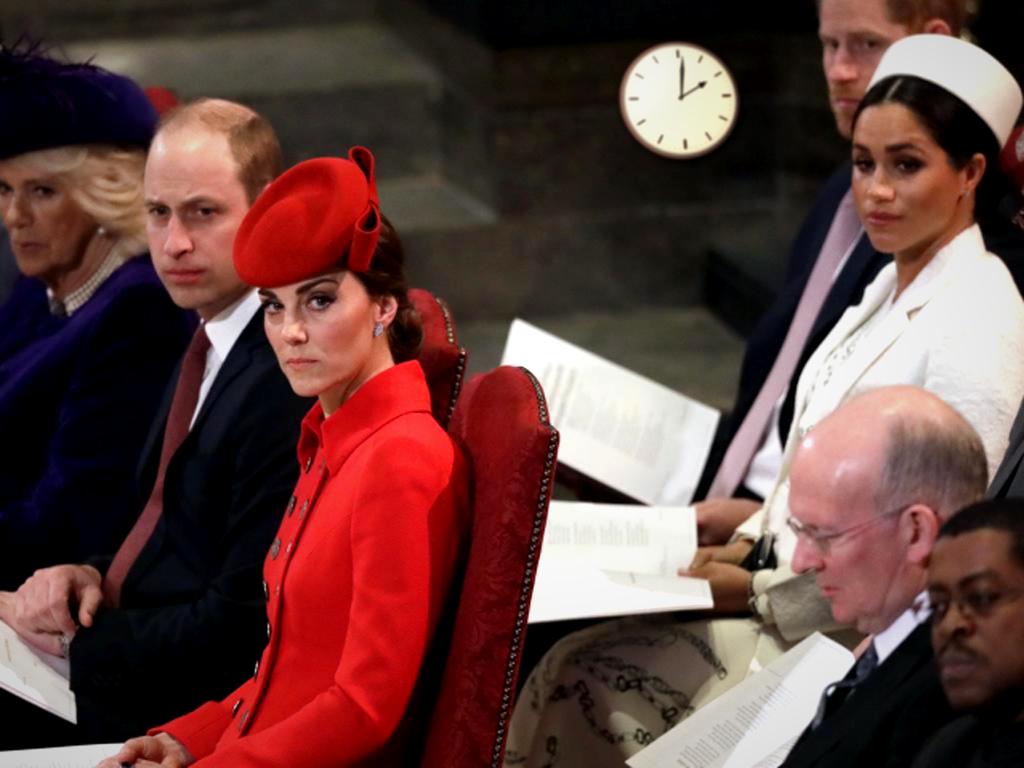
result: **2:01**
